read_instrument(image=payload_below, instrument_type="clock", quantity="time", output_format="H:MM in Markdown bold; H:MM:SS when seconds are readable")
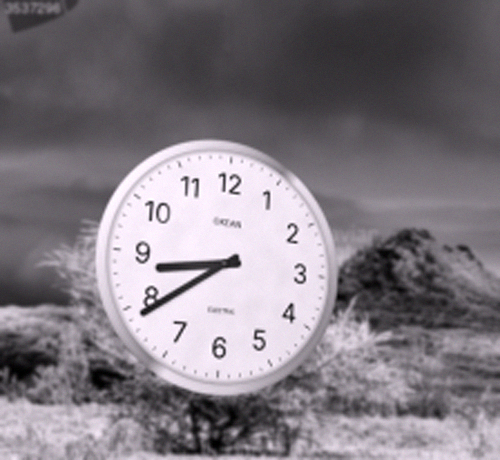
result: **8:39**
